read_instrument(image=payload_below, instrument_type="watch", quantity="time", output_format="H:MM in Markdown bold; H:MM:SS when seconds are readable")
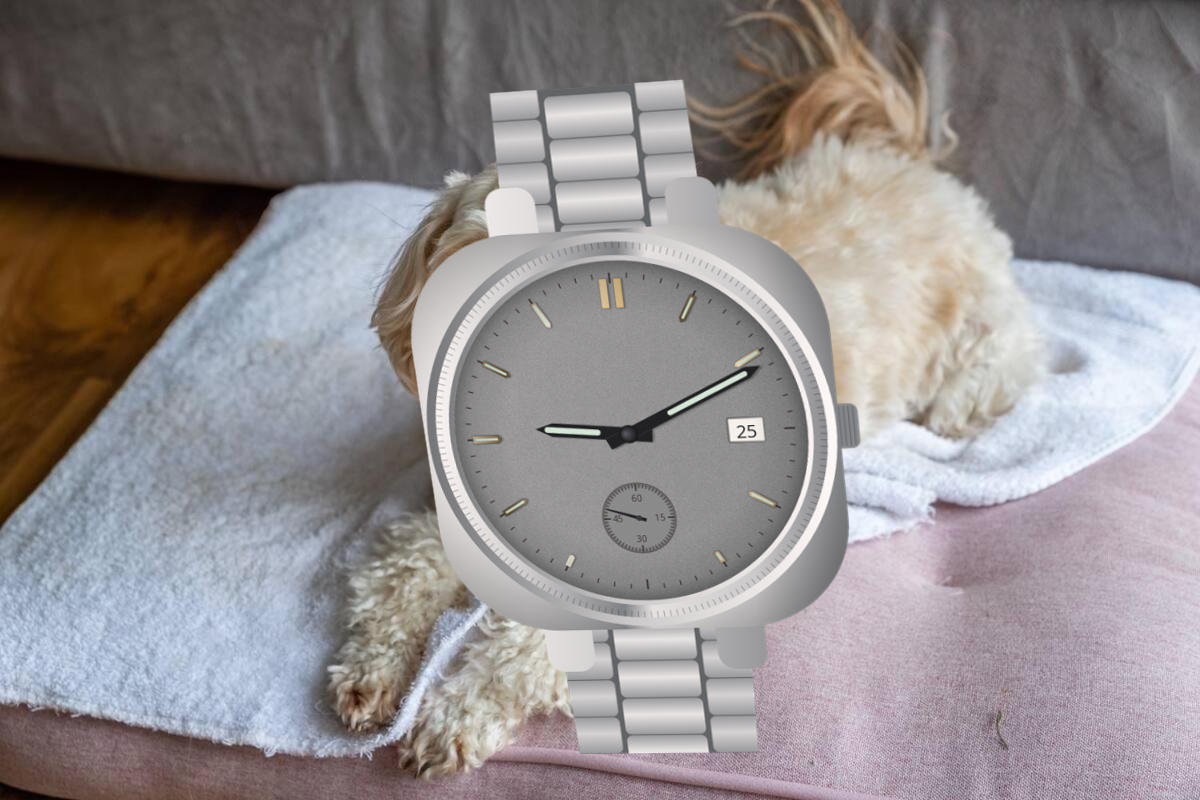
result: **9:10:48**
